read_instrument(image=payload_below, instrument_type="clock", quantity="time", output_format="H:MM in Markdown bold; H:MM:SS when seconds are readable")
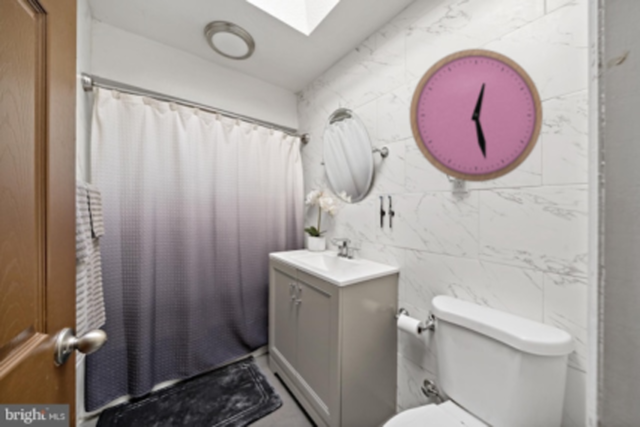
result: **12:28**
